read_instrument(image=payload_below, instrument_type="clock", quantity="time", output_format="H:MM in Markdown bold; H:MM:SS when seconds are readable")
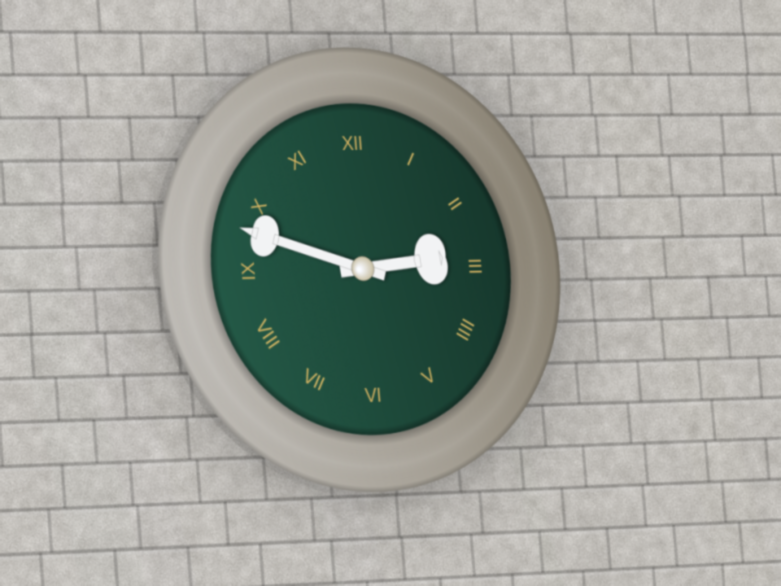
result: **2:48**
